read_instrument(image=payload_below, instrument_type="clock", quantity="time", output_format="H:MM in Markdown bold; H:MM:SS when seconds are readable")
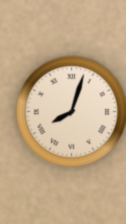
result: **8:03**
